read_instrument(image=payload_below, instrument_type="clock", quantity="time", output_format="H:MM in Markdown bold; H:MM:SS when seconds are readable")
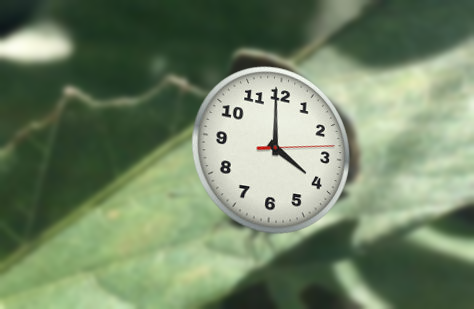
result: **3:59:13**
